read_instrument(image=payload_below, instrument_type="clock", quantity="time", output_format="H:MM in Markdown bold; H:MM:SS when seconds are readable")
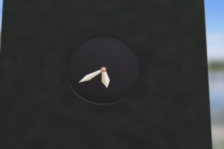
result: **5:40**
